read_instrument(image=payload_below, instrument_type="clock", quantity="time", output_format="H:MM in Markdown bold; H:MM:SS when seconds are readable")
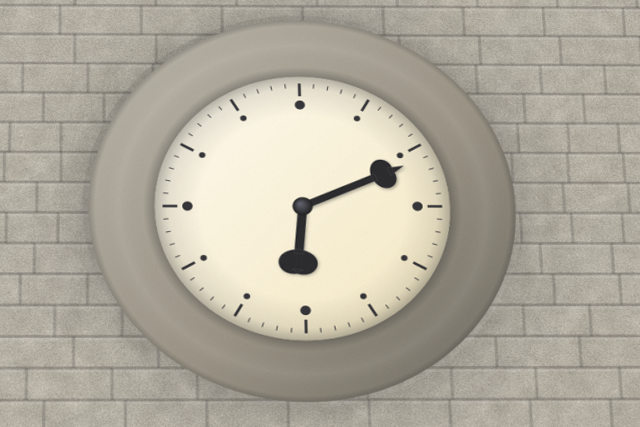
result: **6:11**
